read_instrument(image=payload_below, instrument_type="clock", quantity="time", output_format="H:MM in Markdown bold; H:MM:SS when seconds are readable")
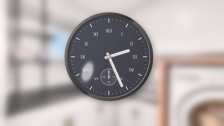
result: **2:26**
